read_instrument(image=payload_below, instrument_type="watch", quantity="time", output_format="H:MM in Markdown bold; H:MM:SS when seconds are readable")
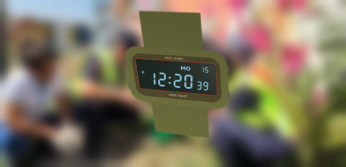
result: **12:20:39**
